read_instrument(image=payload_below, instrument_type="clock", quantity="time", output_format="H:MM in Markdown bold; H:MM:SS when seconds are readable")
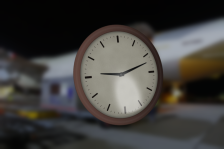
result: **9:12**
